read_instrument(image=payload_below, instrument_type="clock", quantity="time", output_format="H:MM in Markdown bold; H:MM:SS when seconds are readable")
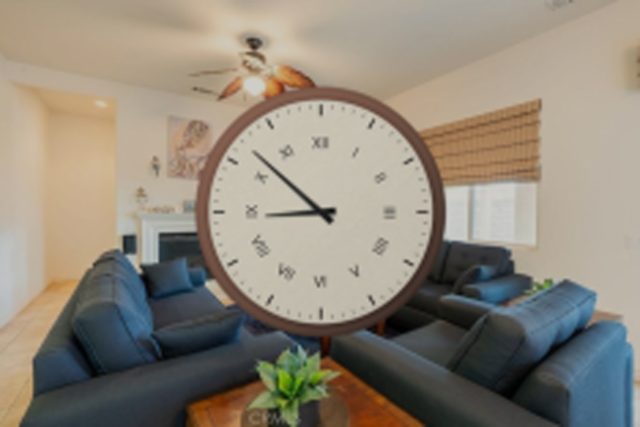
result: **8:52**
